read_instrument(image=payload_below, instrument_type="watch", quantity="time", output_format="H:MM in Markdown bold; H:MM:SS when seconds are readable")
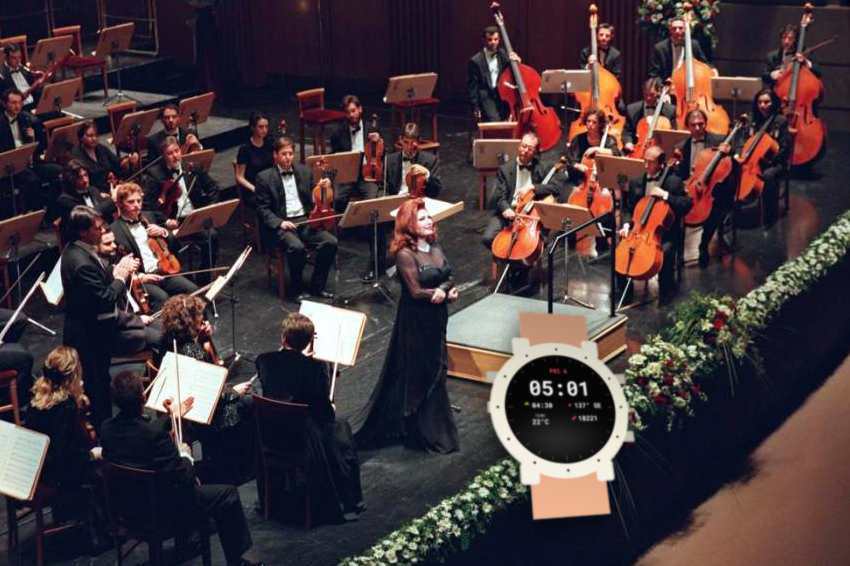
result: **5:01**
